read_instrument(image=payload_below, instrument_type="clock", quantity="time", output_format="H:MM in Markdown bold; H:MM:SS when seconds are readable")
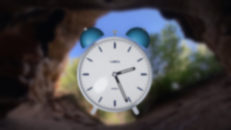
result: **2:26**
